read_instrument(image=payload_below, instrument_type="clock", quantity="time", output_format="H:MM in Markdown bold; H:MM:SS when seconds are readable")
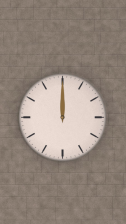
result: **12:00**
